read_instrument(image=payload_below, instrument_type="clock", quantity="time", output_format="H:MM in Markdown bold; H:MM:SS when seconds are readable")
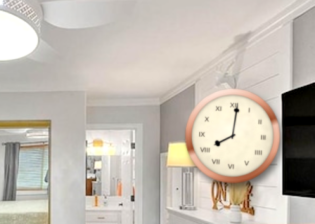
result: **8:01**
